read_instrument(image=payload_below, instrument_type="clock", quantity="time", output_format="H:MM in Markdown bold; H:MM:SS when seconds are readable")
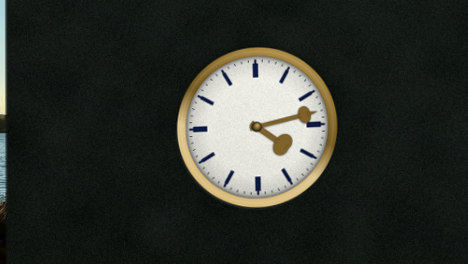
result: **4:13**
